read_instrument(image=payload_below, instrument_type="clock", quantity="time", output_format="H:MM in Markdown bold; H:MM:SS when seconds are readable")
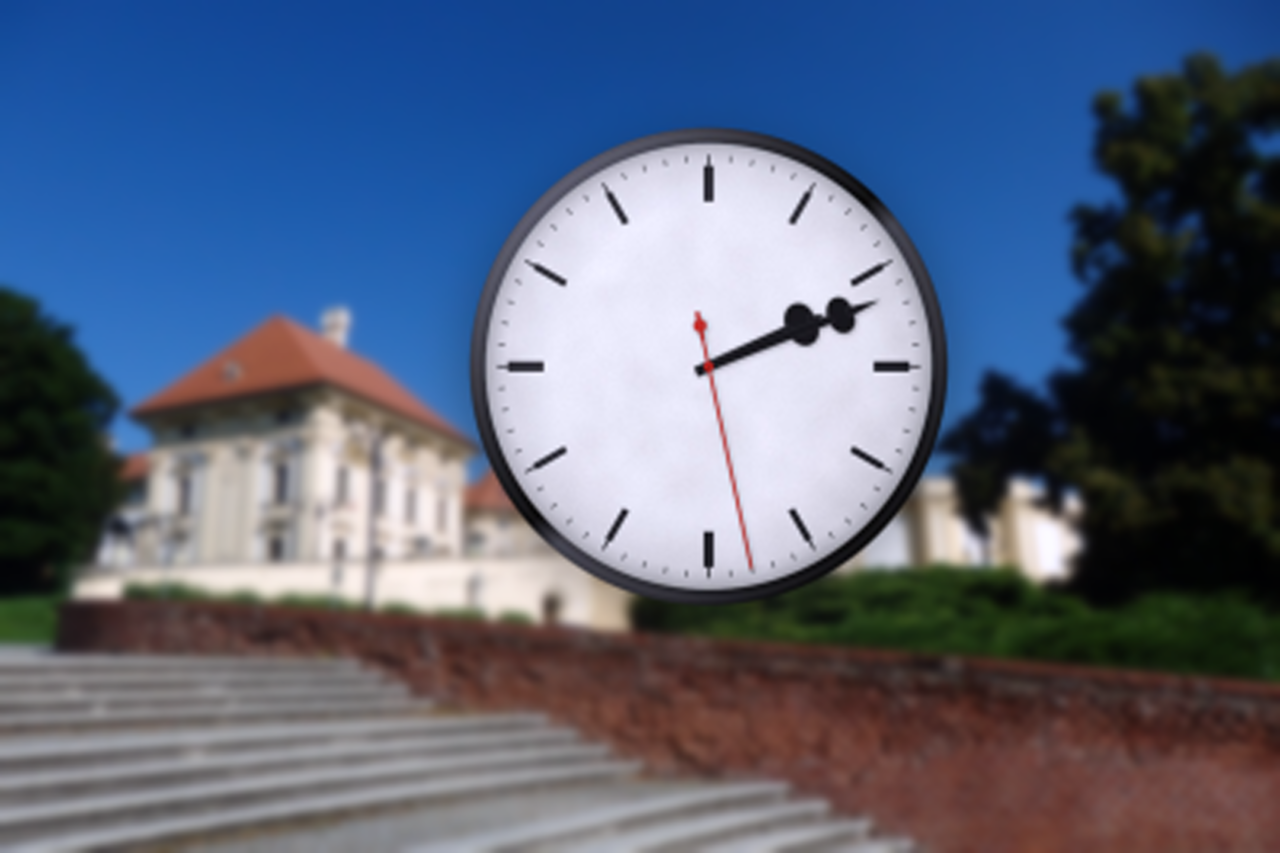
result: **2:11:28**
